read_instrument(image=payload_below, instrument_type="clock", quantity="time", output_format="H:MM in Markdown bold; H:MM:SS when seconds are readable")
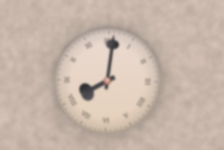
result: **8:01**
